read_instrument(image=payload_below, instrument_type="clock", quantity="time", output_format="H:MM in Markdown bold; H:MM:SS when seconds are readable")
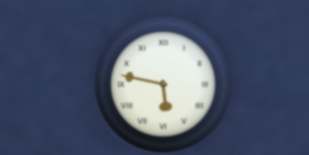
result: **5:47**
